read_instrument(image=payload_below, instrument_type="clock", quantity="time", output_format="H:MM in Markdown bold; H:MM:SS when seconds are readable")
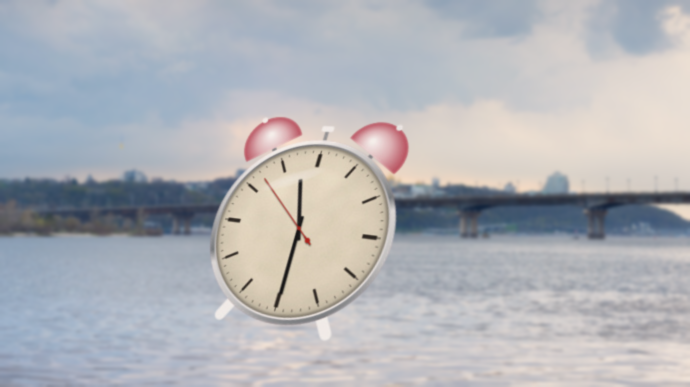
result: **11:29:52**
